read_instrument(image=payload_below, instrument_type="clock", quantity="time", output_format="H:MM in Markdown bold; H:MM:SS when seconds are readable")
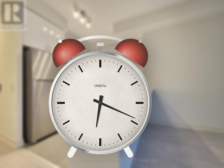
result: **6:19**
